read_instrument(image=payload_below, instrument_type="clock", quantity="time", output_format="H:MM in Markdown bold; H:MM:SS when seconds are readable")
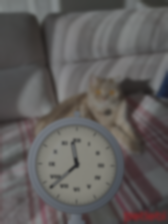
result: **11:38**
